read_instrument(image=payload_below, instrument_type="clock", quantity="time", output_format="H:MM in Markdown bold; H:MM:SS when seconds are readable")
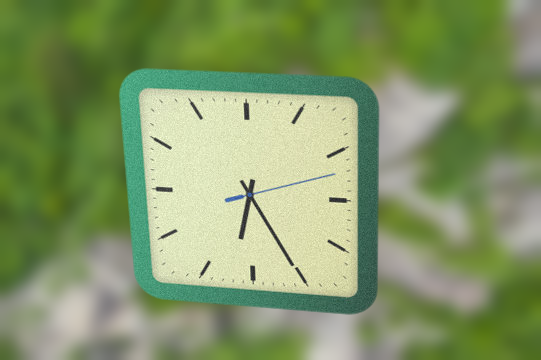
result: **6:25:12**
